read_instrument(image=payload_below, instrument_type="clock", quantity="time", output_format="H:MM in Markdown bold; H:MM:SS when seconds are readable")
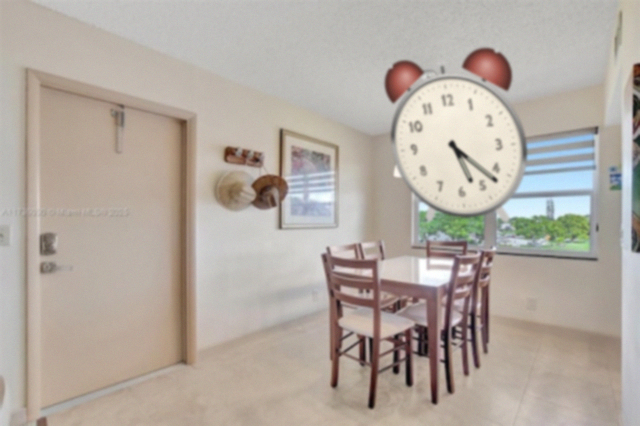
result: **5:22**
